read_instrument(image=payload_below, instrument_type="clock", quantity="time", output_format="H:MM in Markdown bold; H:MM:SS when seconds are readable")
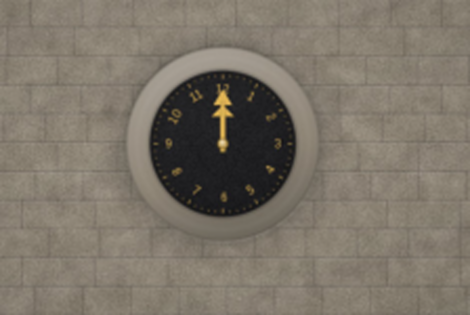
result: **12:00**
